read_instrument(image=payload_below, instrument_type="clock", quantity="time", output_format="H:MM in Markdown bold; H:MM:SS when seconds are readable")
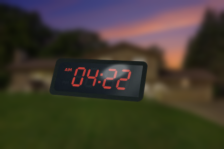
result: **4:22**
